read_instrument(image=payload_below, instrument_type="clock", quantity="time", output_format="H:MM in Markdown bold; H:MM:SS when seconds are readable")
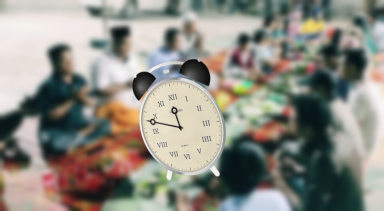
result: **11:48**
